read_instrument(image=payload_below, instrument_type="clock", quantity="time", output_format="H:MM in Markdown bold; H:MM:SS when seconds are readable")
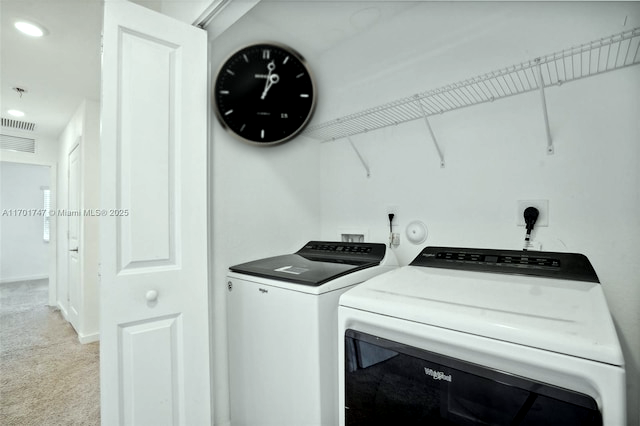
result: **1:02**
